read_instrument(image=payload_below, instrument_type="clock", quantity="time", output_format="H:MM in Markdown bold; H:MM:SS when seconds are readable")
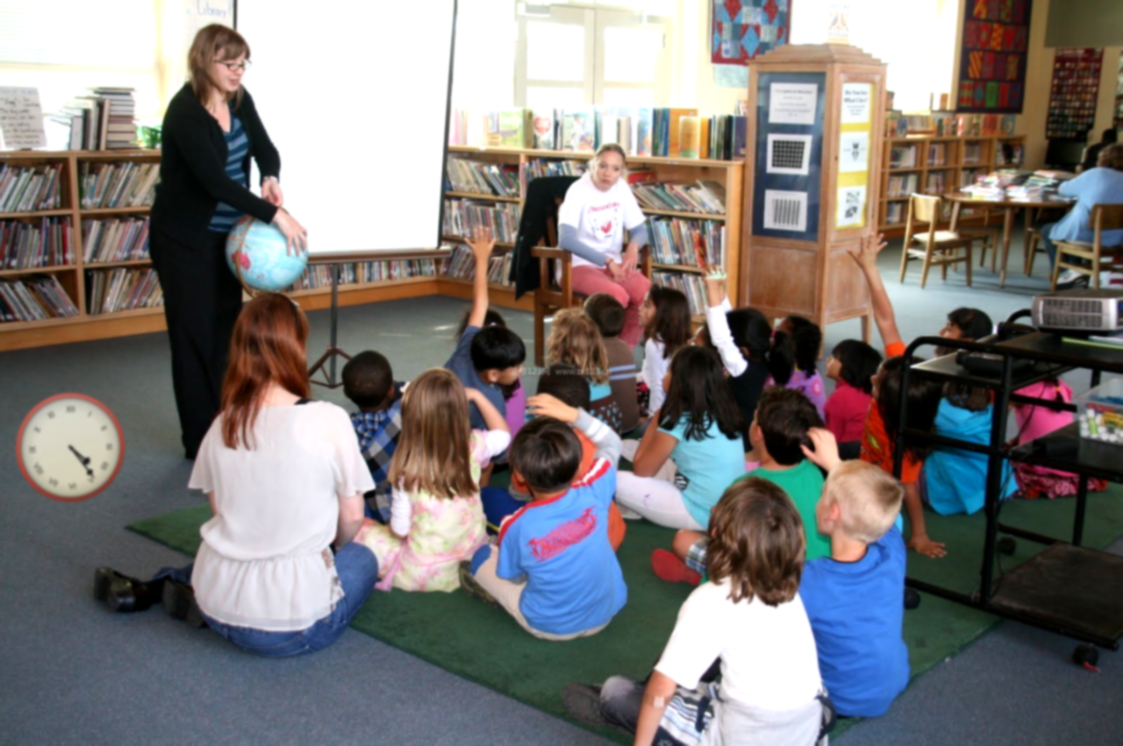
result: **4:24**
